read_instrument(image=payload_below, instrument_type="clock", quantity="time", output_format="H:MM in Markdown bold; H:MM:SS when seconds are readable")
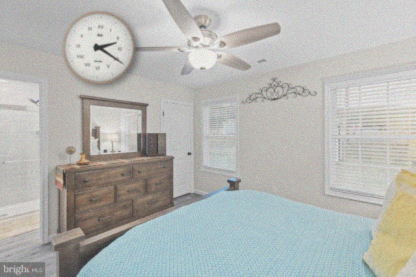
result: **2:20**
